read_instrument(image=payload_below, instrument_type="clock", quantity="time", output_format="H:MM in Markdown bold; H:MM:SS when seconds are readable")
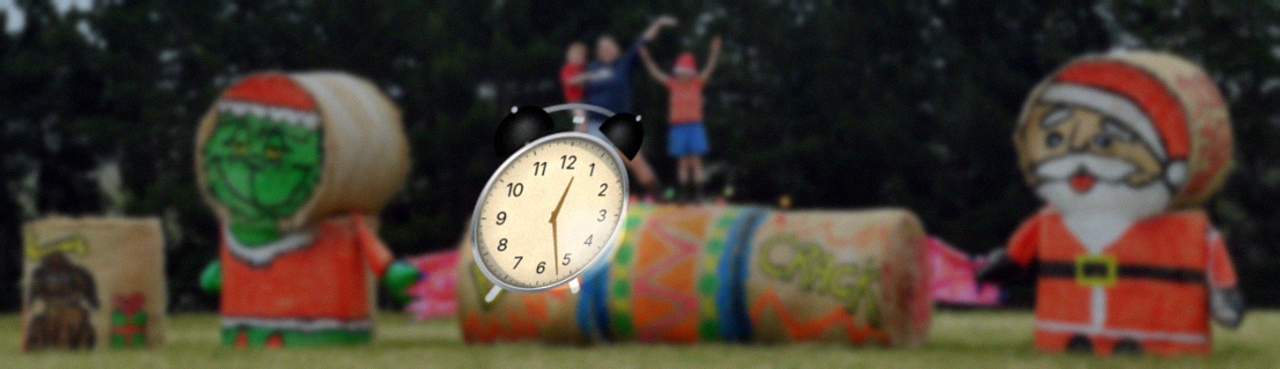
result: **12:27**
